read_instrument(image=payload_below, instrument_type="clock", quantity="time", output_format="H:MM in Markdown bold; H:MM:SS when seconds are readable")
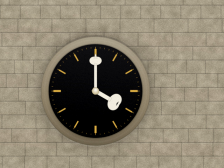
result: **4:00**
